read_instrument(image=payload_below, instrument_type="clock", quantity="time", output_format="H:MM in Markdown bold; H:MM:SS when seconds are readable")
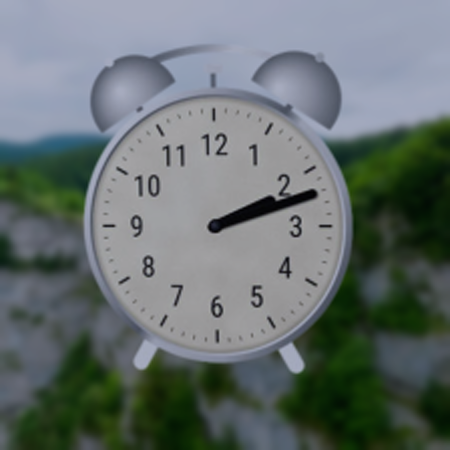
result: **2:12**
